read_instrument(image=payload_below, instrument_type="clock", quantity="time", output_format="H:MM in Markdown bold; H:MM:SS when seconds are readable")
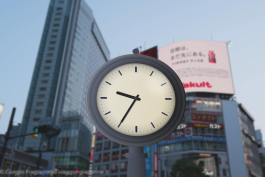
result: **9:35**
